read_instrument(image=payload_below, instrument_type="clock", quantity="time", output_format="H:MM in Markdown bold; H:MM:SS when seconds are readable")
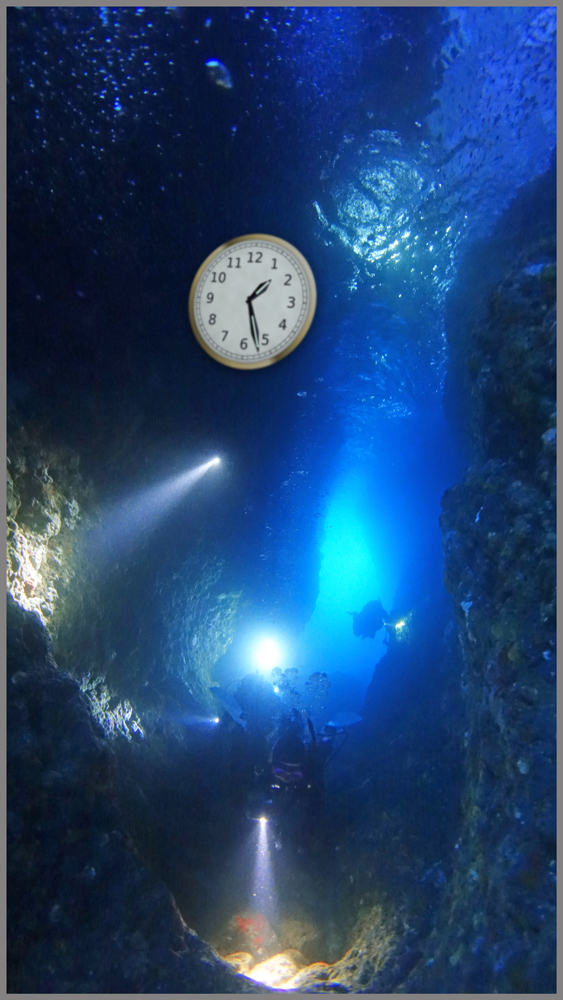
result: **1:27**
